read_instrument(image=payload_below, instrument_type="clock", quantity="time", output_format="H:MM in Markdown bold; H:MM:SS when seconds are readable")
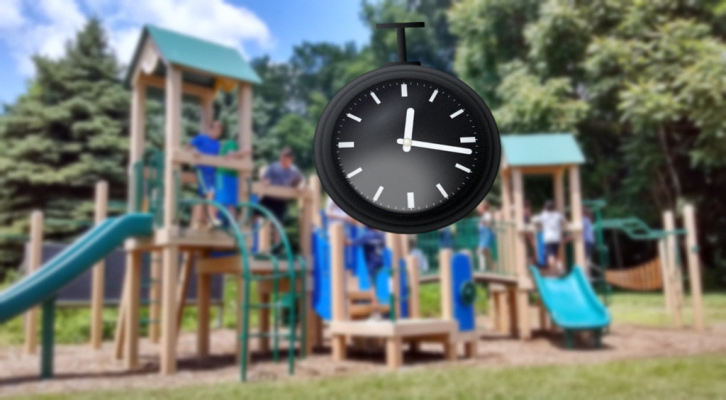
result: **12:17**
